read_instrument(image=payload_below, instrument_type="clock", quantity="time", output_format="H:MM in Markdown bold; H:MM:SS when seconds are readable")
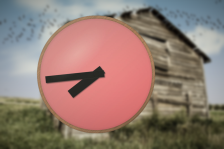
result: **7:44**
